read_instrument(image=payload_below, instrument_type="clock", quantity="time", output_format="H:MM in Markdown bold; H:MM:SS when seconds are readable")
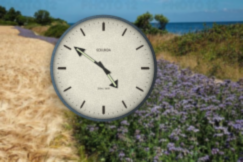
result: **4:51**
